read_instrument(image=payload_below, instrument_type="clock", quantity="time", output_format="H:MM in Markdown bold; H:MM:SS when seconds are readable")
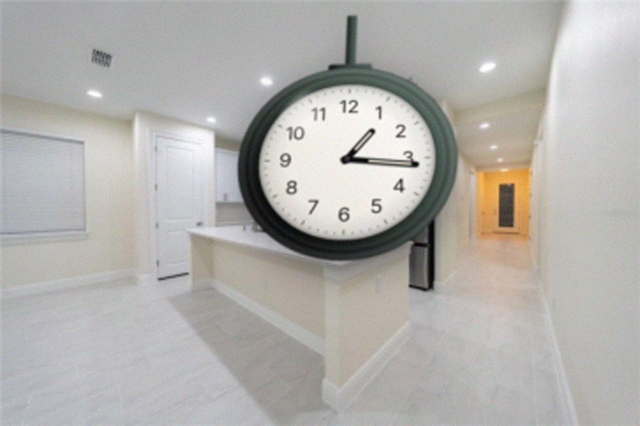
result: **1:16**
